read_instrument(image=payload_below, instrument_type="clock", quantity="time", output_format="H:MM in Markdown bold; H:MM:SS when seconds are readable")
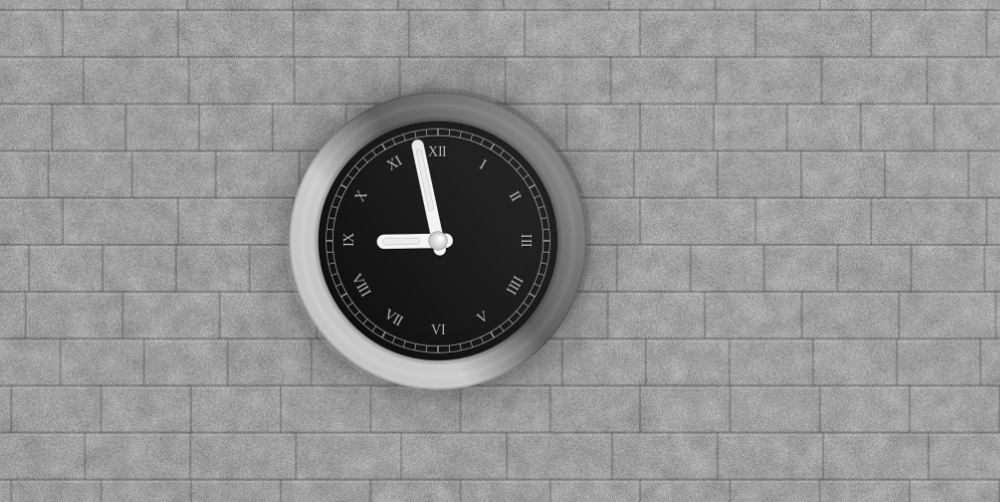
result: **8:58**
